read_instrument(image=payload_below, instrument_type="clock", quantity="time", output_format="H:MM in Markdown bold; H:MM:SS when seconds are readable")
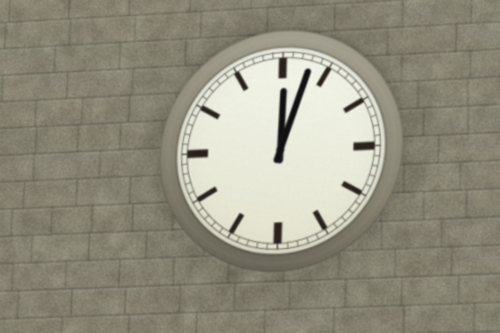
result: **12:03**
